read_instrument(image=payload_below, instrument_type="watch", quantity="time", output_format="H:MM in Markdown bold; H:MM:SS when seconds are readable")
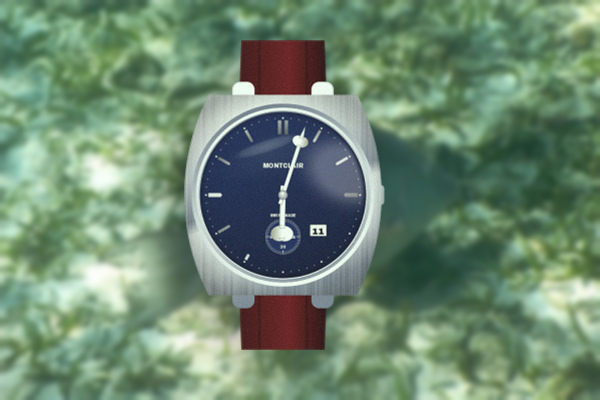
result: **6:03**
